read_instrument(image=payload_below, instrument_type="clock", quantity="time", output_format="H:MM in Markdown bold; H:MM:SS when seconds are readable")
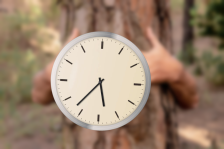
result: **5:37**
